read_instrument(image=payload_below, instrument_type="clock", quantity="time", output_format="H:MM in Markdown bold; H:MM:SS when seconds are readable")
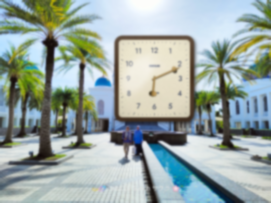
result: **6:11**
